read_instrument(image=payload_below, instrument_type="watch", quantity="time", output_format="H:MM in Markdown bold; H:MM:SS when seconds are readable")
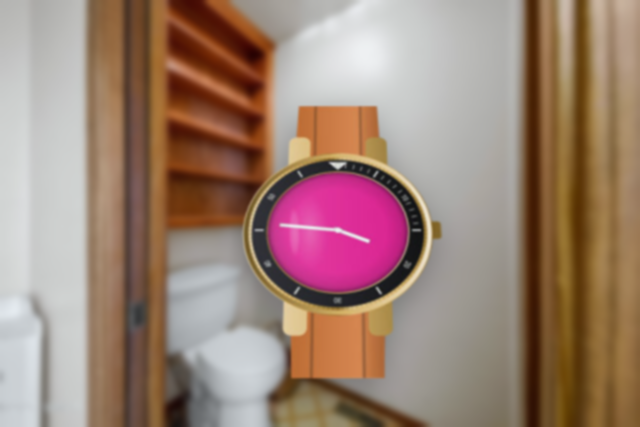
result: **3:46**
